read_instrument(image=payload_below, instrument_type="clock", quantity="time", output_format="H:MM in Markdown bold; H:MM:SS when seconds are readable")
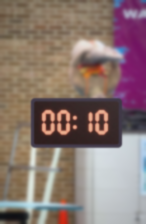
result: **0:10**
